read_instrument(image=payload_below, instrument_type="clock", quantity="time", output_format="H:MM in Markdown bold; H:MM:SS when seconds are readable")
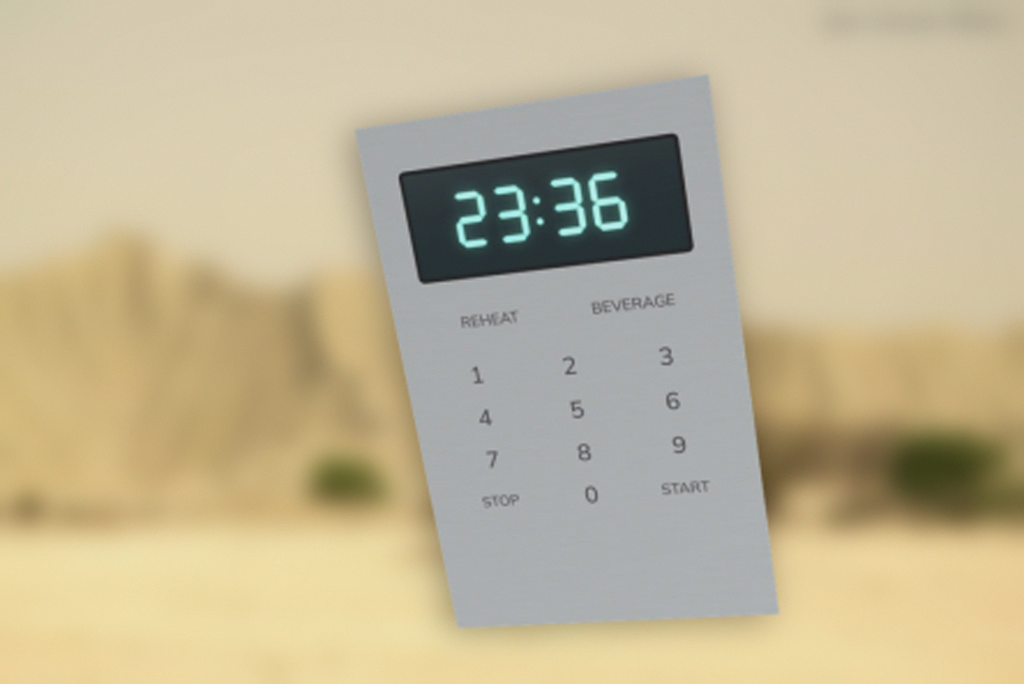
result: **23:36**
